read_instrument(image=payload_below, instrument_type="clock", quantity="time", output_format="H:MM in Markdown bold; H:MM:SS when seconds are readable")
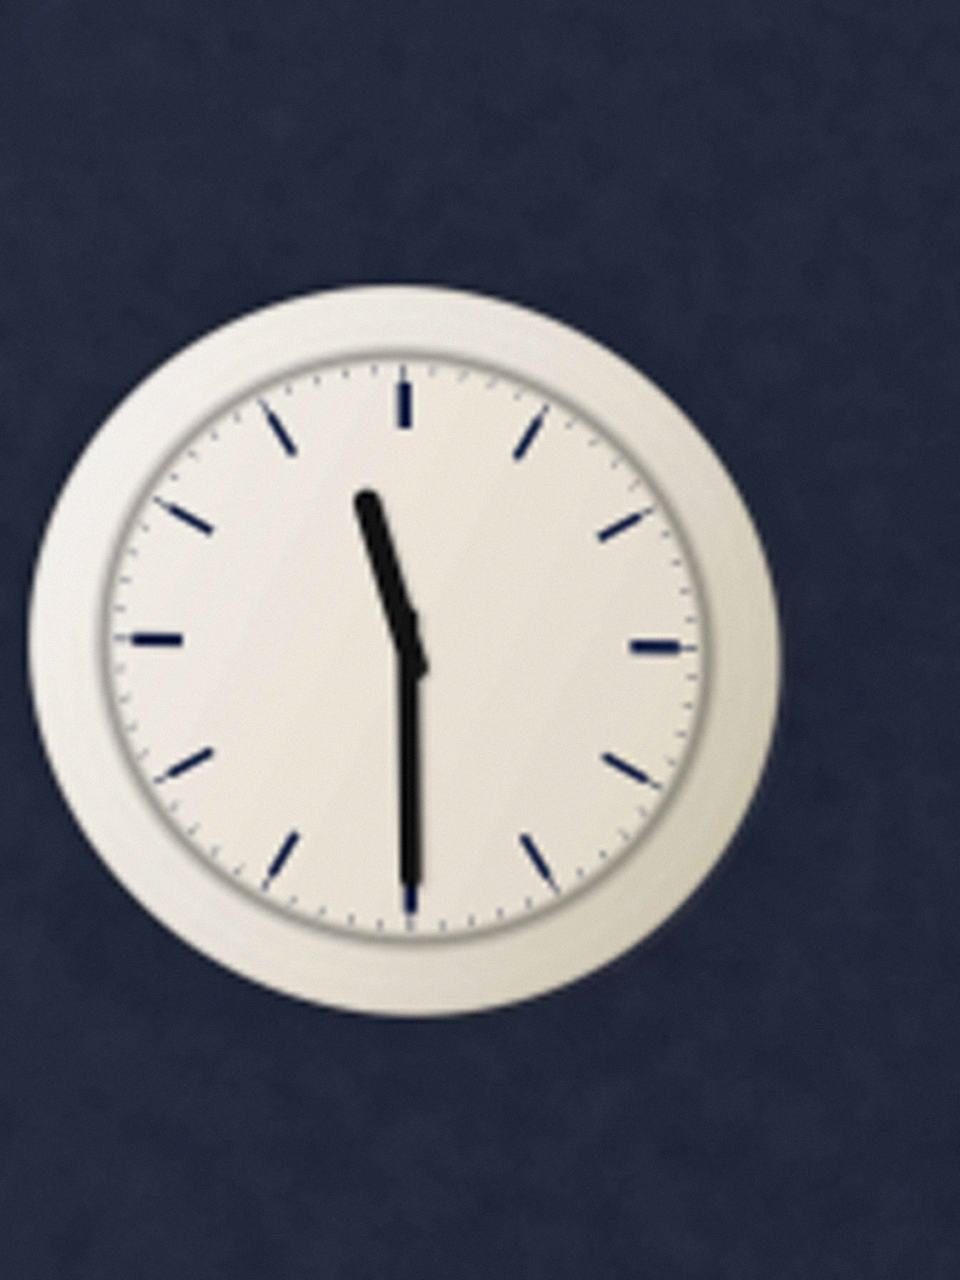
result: **11:30**
